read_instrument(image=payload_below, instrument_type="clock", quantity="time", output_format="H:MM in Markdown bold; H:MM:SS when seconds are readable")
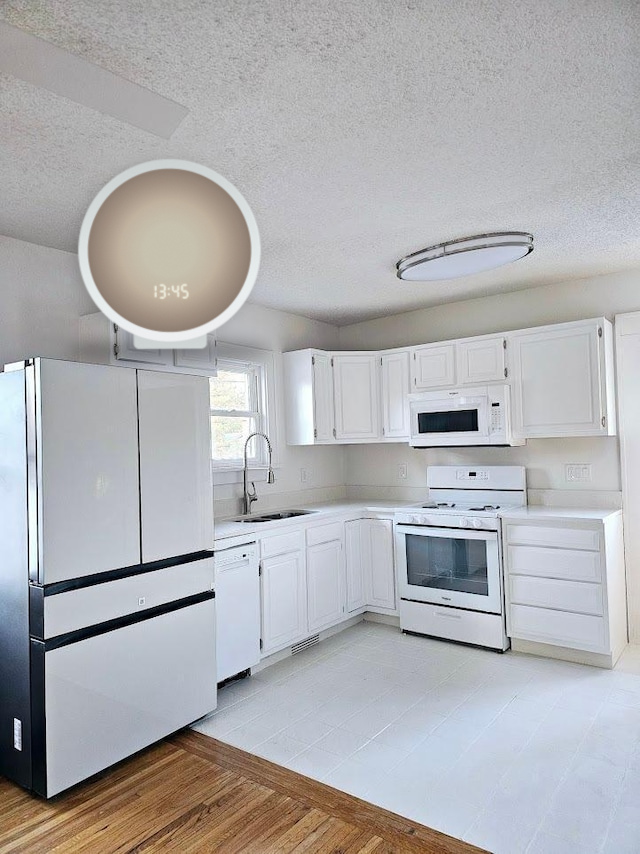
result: **13:45**
